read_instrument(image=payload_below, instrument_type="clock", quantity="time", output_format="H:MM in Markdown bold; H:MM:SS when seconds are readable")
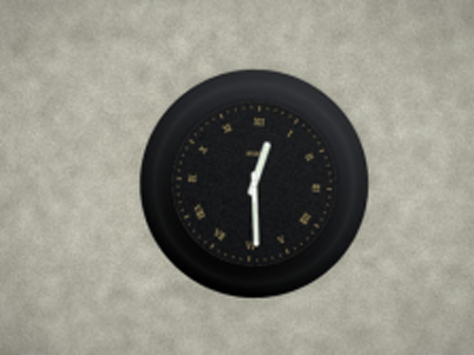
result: **12:29**
